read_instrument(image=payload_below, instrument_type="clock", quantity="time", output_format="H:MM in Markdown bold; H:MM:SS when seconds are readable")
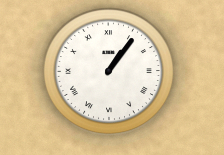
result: **1:06**
